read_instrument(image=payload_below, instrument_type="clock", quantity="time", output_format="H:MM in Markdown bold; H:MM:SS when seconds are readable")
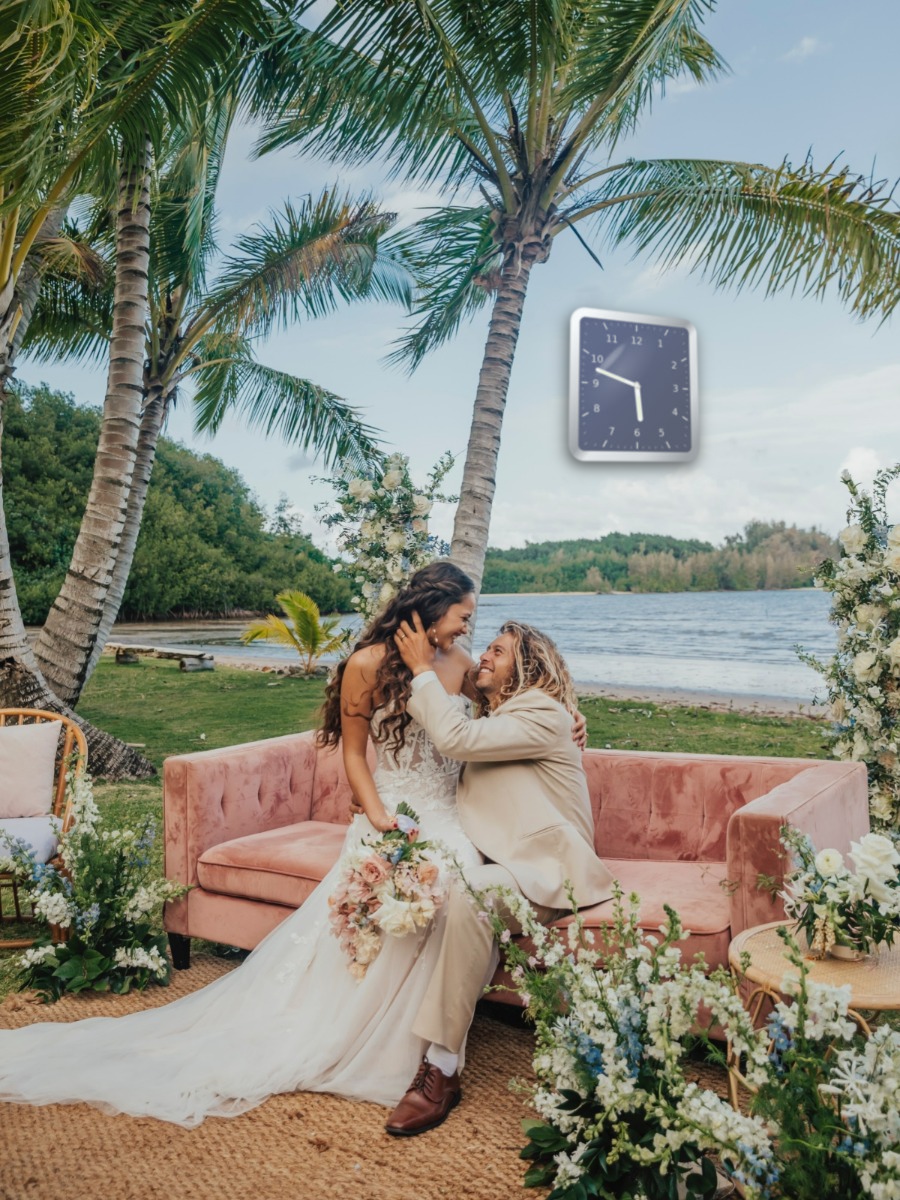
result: **5:48**
